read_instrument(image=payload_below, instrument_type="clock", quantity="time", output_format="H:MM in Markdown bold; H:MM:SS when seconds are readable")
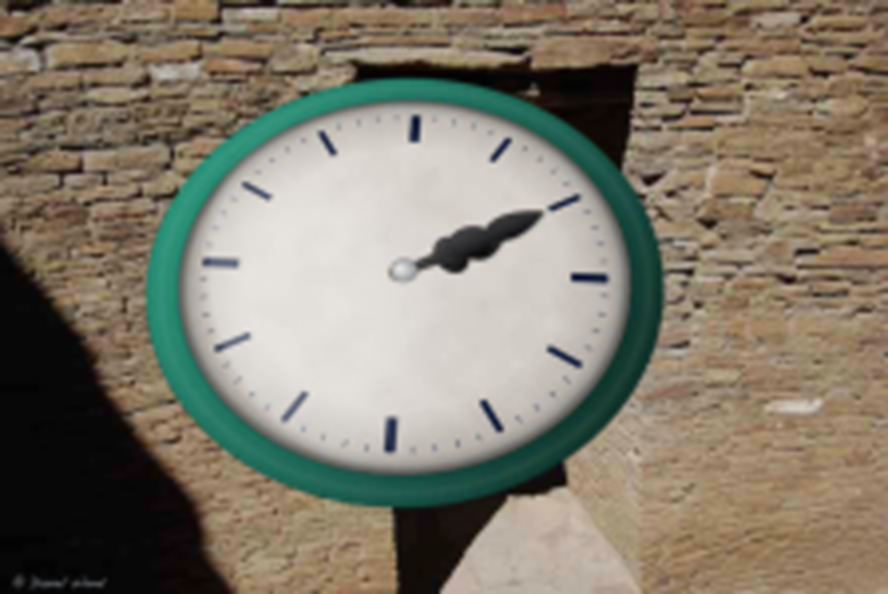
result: **2:10**
